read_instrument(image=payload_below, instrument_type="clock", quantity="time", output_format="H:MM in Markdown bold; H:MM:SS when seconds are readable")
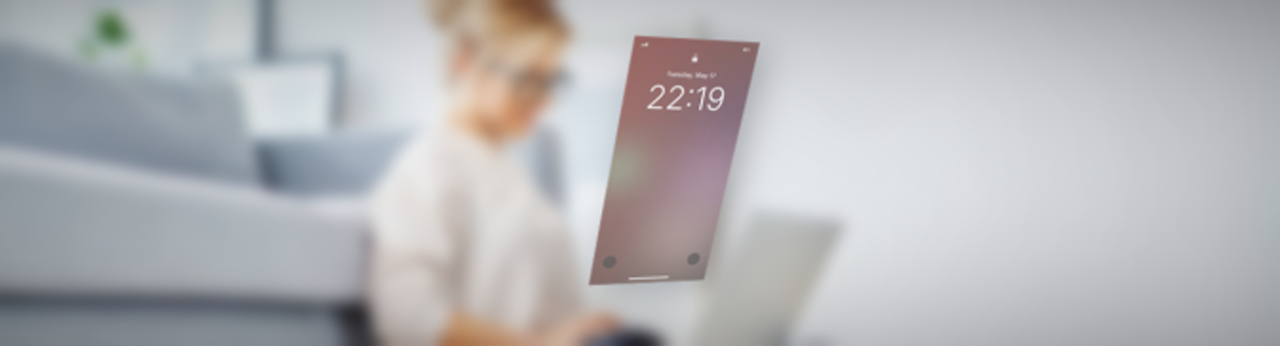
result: **22:19**
